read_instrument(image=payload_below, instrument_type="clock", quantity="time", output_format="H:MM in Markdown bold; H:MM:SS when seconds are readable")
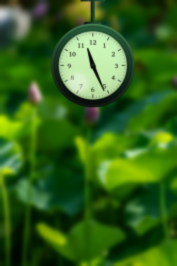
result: **11:26**
